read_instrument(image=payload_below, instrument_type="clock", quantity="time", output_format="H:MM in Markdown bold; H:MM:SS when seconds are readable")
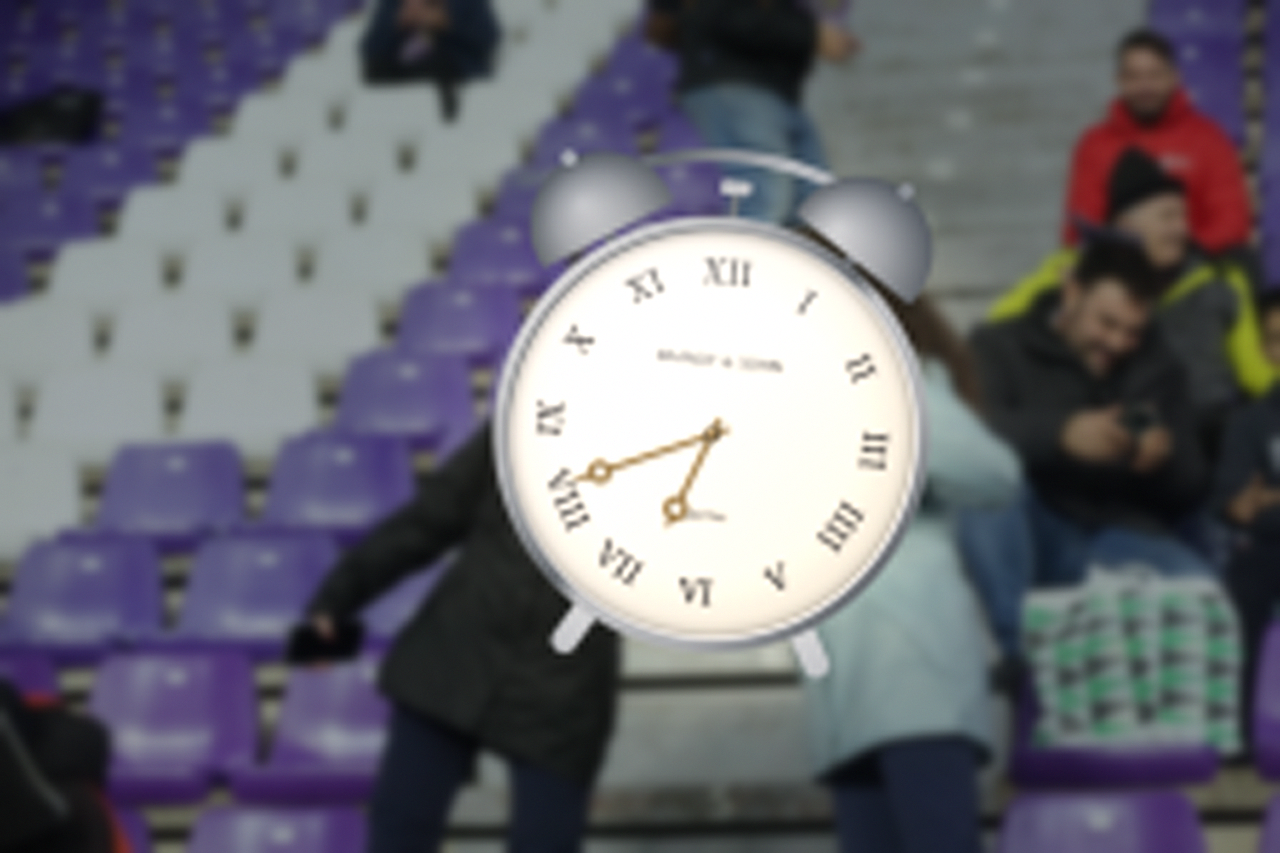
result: **6:41**
